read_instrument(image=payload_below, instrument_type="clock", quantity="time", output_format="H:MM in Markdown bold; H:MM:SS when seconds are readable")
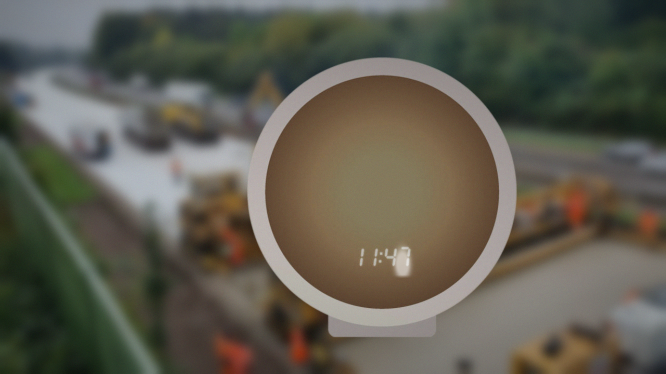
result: **11:47**
